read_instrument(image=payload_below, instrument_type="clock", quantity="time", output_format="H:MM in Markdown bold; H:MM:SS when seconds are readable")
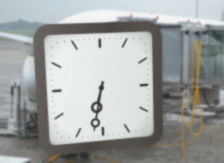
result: **6:32**
